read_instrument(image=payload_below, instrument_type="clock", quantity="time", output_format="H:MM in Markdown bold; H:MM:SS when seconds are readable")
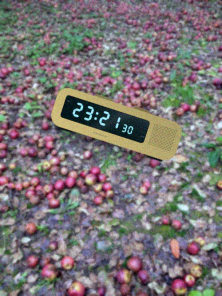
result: **23:21:30**
